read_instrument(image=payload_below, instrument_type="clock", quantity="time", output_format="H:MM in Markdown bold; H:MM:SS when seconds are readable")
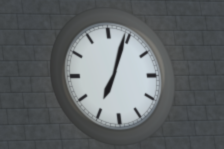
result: **7:04**
